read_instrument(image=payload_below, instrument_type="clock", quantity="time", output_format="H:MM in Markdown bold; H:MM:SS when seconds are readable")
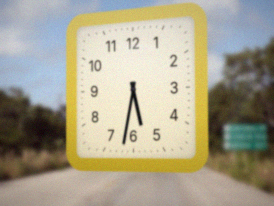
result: **5:32**
